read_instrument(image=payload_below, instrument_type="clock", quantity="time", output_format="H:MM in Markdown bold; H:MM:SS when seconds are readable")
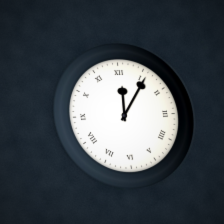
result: **12:06**
